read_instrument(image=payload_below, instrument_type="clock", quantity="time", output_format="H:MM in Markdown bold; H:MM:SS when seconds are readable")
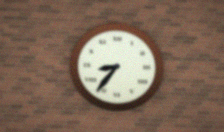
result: **8:36**
